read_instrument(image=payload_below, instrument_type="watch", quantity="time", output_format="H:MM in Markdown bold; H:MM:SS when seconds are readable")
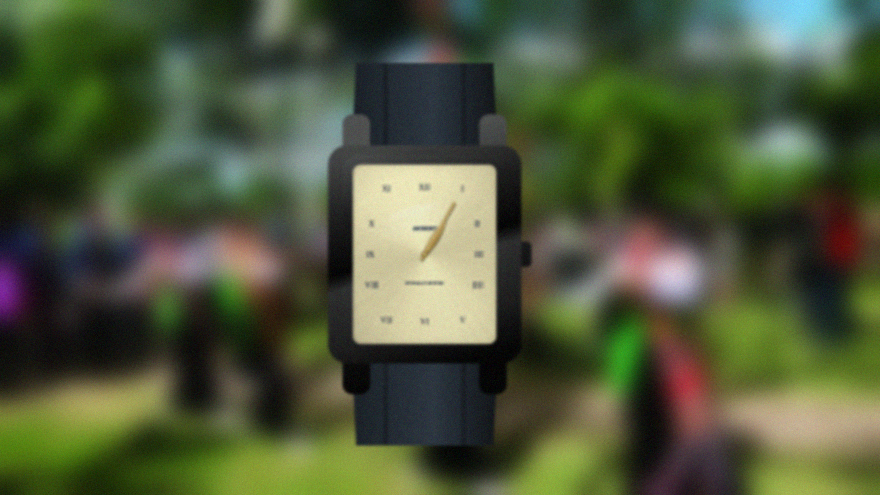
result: **1:05**
